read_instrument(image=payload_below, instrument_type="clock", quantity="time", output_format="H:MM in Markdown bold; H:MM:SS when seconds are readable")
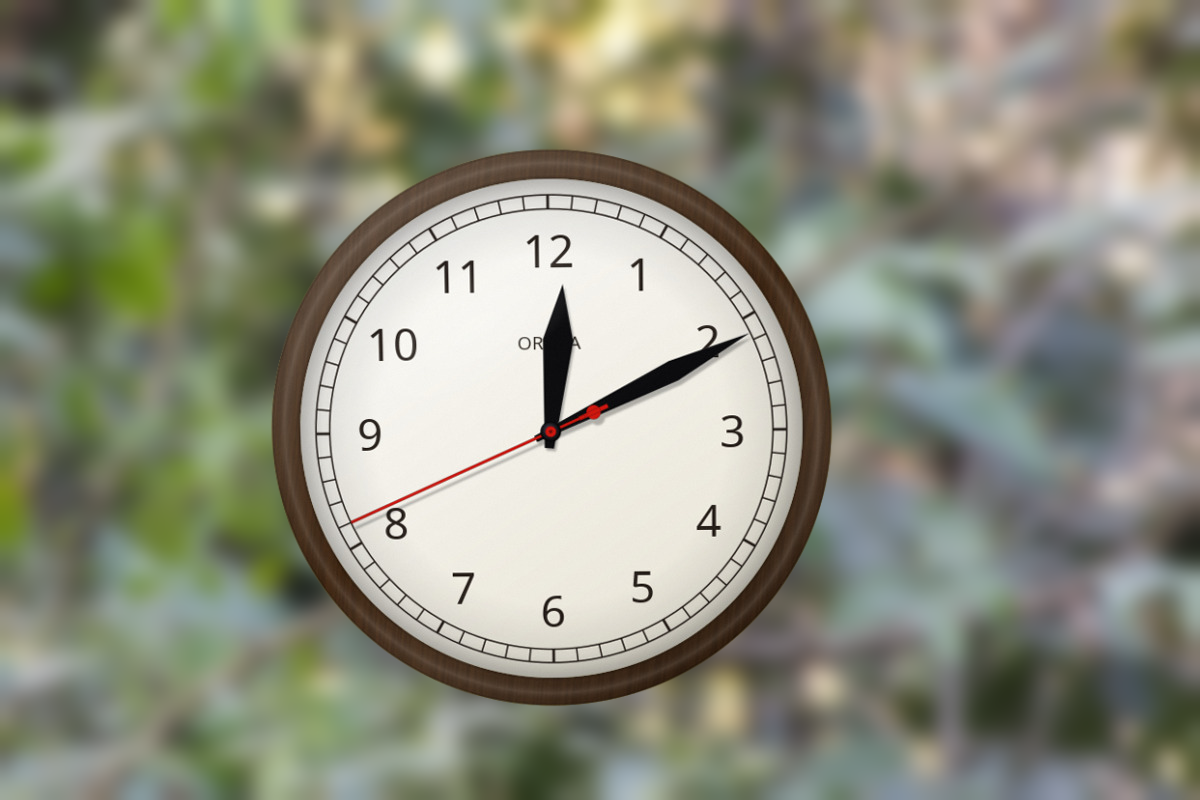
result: **12:10:41**
